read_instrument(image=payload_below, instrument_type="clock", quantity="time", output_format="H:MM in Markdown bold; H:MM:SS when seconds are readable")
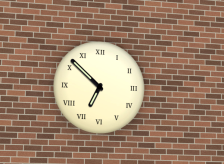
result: **6:52**
